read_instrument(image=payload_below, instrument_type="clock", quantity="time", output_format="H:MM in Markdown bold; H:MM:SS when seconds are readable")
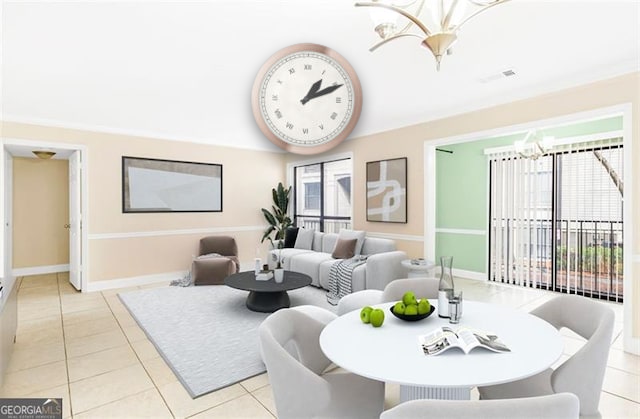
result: **1:11**
